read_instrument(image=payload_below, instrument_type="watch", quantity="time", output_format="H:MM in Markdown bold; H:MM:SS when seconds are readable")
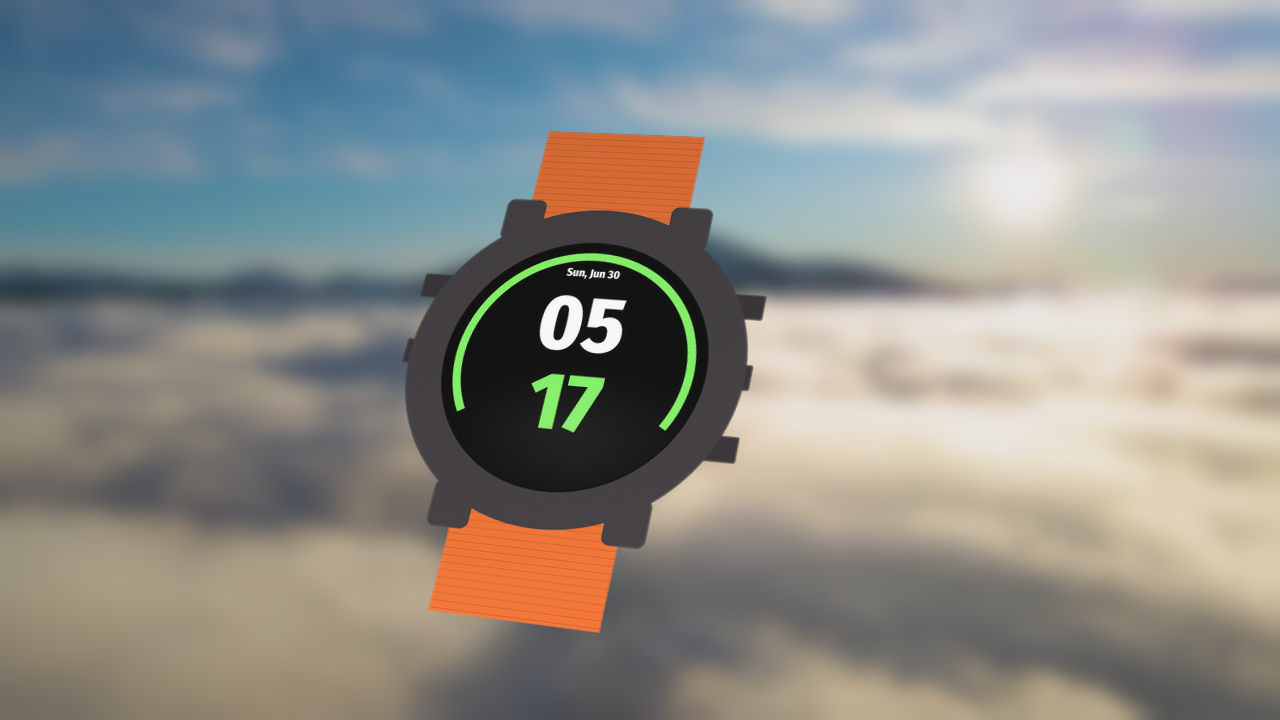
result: **5:17**
